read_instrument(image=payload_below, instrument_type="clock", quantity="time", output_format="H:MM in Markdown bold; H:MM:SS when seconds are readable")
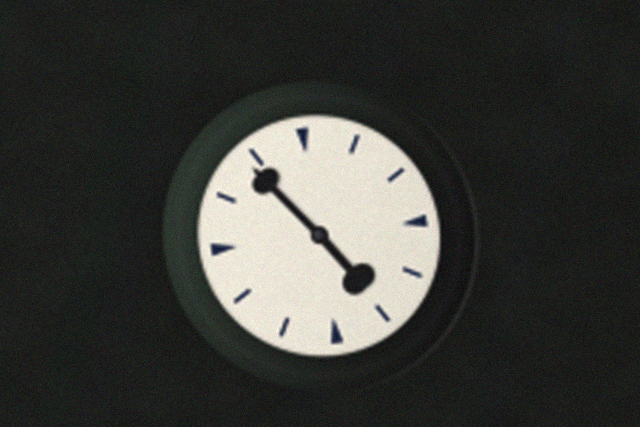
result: **4:54**
